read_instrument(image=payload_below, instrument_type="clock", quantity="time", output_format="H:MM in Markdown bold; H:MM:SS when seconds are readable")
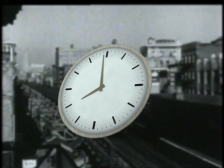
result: **7:59**
